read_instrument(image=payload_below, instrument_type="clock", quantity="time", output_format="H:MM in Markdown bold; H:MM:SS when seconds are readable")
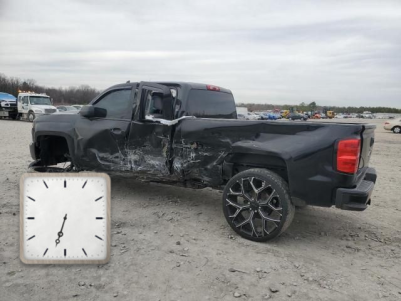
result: **6:33**
